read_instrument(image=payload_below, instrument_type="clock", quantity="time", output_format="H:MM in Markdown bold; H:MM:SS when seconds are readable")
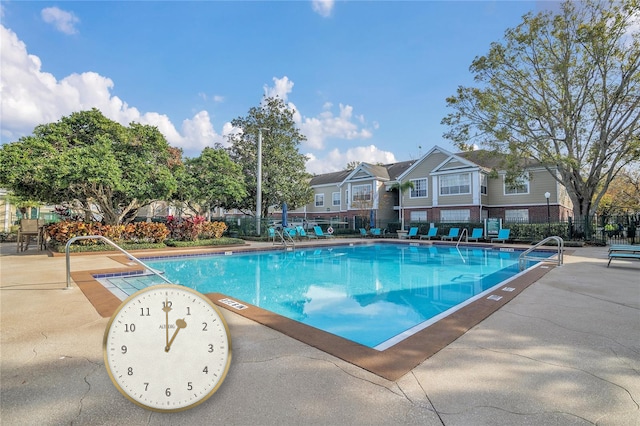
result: **1:00**
